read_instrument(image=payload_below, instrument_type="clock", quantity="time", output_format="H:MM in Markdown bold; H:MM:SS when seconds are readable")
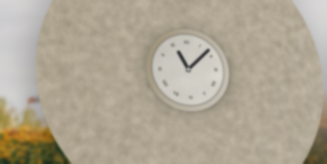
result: **11:08**
